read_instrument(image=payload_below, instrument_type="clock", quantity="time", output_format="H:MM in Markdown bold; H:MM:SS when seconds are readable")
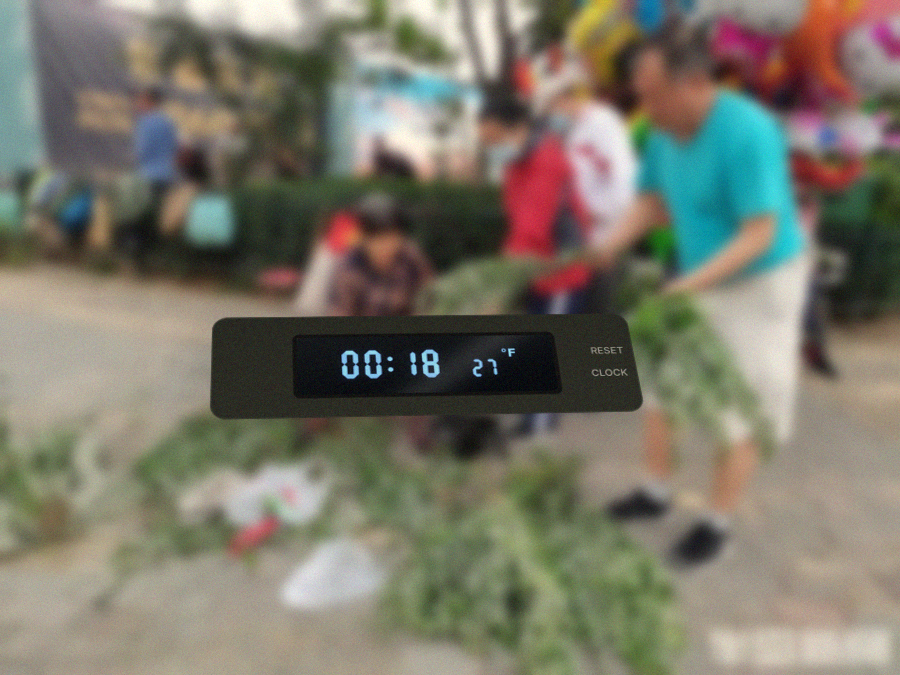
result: **0:18**
